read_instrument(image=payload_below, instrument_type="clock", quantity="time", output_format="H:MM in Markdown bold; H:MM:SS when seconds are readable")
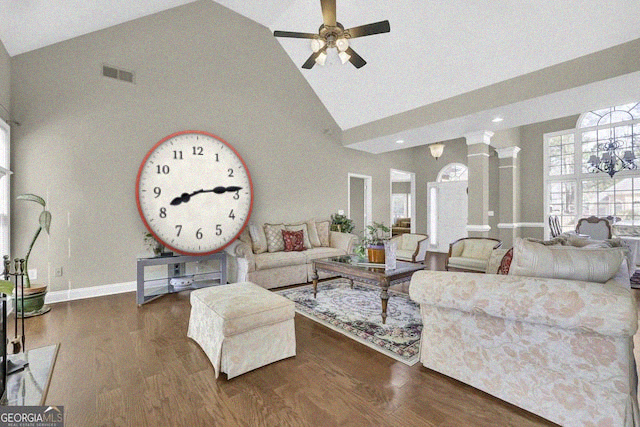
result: **8:14**
